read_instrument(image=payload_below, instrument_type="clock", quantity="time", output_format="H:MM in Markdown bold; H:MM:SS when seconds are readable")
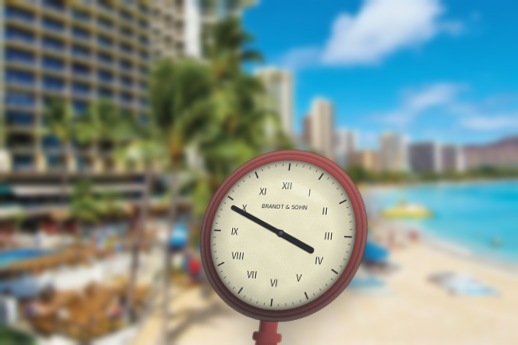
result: **3:49**
